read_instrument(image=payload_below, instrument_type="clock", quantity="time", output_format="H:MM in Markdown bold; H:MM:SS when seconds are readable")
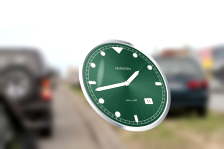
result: **1:43**
